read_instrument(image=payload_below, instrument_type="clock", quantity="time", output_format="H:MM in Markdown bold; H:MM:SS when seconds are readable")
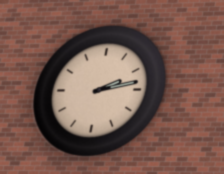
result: **2:13**
